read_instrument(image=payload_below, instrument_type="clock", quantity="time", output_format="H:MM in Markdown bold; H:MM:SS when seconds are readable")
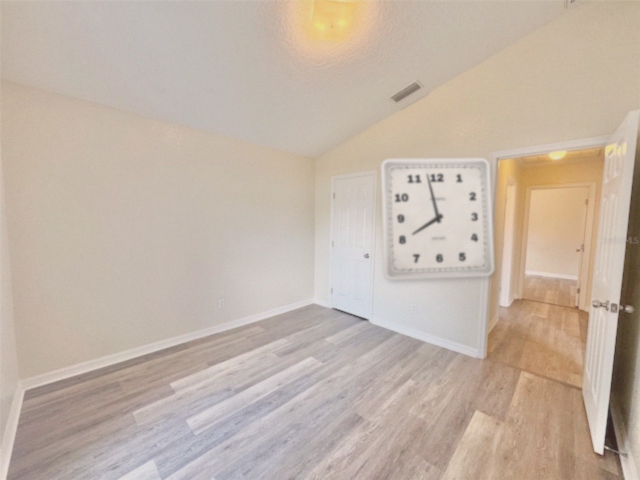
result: **7:58**
